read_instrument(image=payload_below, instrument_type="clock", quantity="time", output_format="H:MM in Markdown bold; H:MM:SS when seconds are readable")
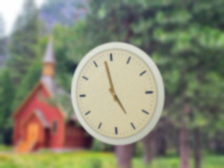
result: **4:58**
